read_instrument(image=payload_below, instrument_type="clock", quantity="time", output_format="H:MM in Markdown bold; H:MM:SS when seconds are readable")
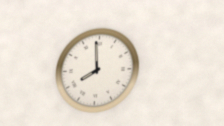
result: **7:59**
